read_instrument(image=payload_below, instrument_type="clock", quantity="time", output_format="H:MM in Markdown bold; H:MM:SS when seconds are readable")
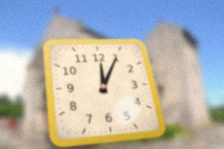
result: **12:05**
